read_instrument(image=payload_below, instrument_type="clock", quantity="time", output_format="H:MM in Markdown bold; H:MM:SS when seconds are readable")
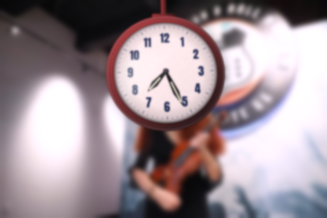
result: **7:26**
